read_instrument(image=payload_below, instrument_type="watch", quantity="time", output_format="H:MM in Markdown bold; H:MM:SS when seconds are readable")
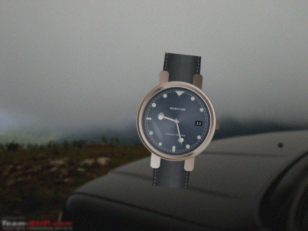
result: **9:27**
